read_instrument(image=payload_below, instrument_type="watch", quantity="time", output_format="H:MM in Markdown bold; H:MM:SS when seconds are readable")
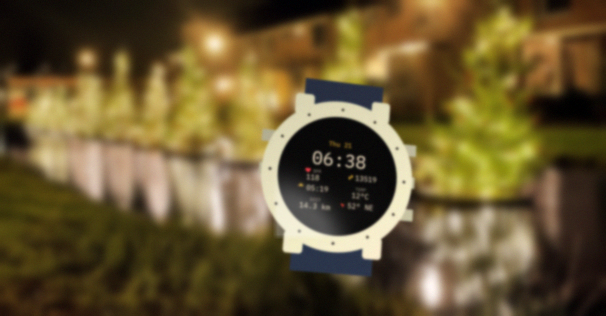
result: **6:38**
